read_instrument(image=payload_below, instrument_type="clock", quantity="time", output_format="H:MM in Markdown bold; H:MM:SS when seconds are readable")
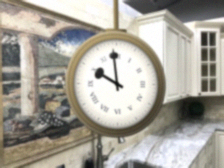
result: **9:59**
